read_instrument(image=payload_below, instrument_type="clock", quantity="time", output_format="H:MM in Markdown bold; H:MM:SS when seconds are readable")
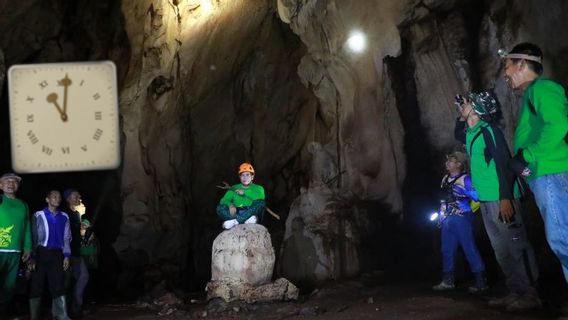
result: **11:01**
